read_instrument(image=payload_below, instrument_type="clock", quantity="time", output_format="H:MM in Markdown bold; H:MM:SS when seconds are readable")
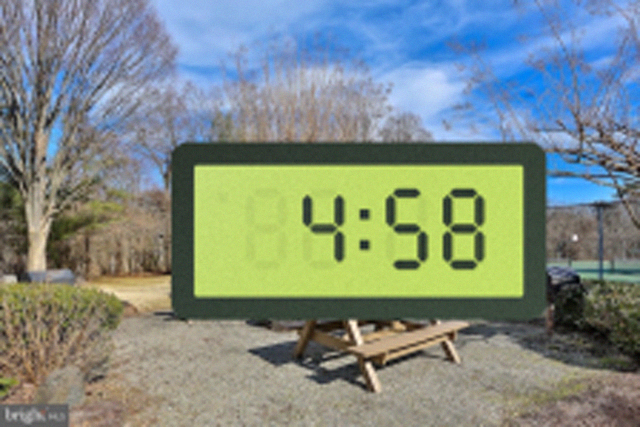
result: **4:58**
